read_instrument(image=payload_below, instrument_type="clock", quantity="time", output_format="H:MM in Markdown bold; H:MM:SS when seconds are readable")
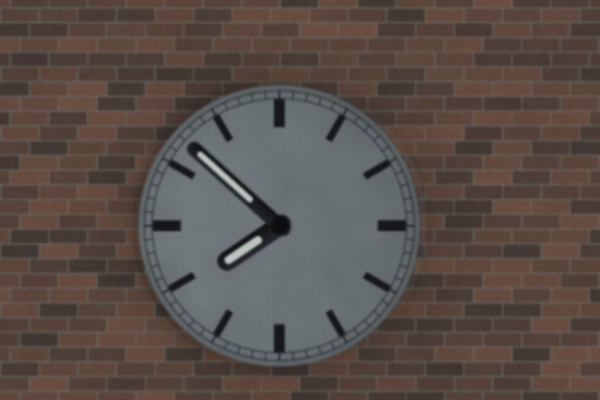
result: **7:52**
